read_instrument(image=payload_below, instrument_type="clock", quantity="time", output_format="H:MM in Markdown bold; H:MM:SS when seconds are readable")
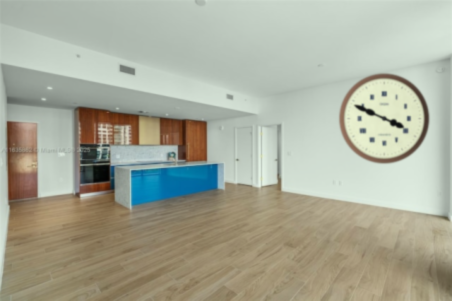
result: **3:49**
